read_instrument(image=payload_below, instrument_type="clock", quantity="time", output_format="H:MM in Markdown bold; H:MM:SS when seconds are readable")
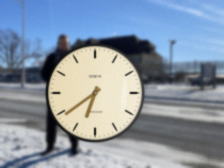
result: **6:39**
